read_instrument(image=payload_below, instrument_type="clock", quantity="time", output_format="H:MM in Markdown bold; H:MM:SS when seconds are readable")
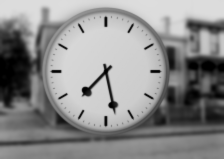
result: **7:28**
